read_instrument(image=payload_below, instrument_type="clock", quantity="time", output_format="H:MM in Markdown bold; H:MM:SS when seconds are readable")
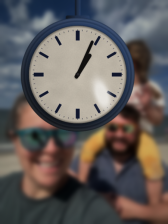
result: **1:04**
